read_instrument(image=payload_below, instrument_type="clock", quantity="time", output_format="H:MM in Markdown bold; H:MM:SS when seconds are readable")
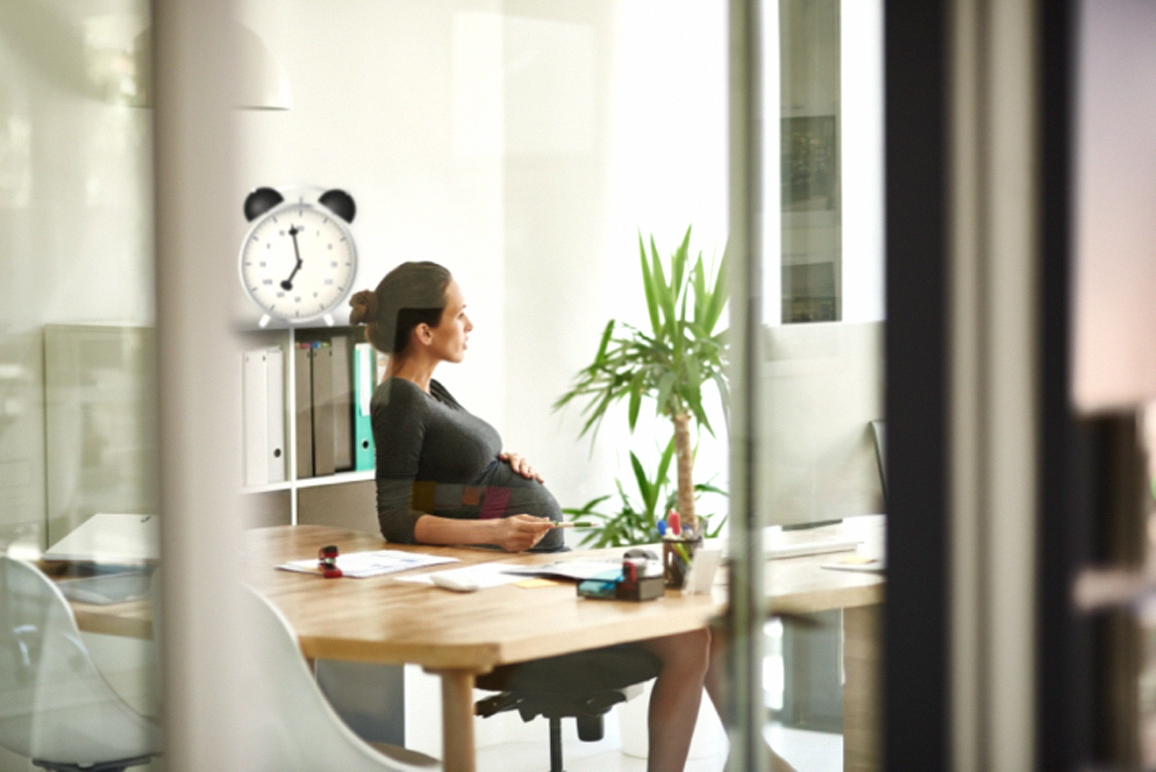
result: **6:58**
